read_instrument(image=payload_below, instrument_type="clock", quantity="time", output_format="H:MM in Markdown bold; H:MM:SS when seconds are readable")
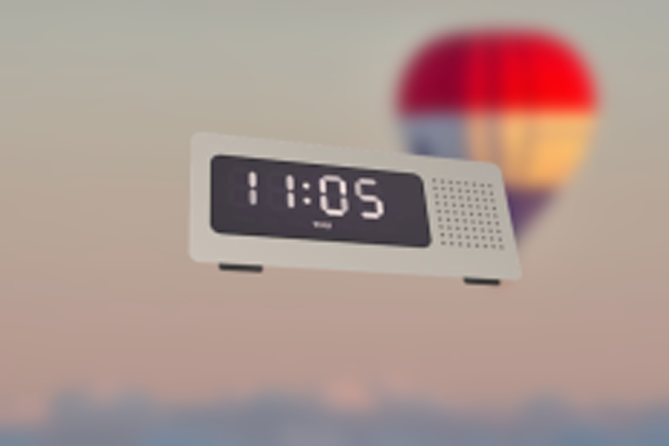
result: **11:05**
